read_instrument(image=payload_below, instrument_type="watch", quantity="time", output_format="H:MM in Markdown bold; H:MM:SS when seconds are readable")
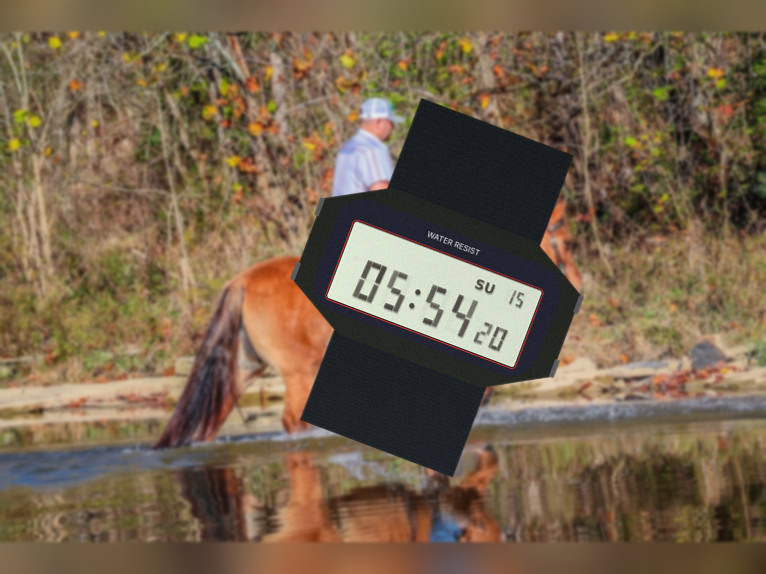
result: **5:54:20**
